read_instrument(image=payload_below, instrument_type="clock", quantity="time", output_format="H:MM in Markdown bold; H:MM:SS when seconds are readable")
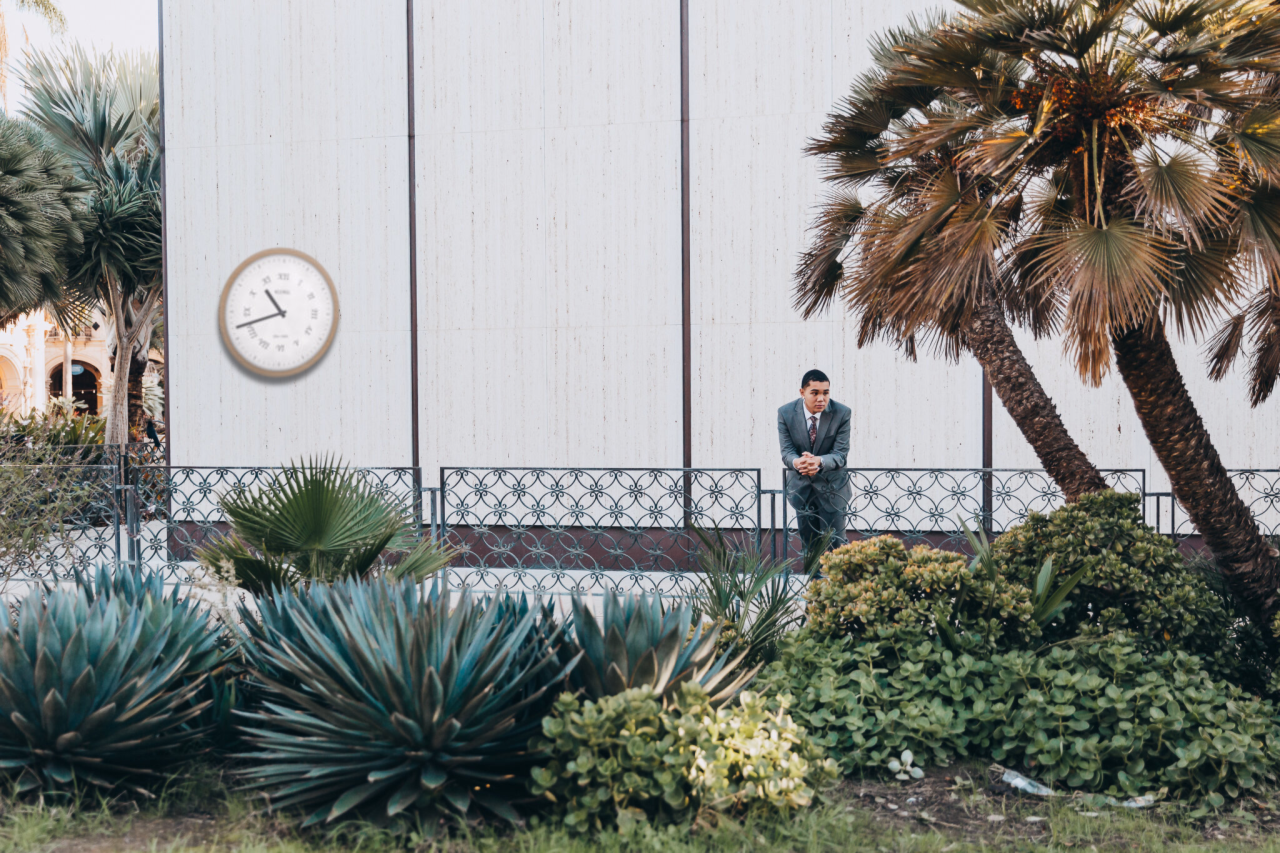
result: **10:42**
